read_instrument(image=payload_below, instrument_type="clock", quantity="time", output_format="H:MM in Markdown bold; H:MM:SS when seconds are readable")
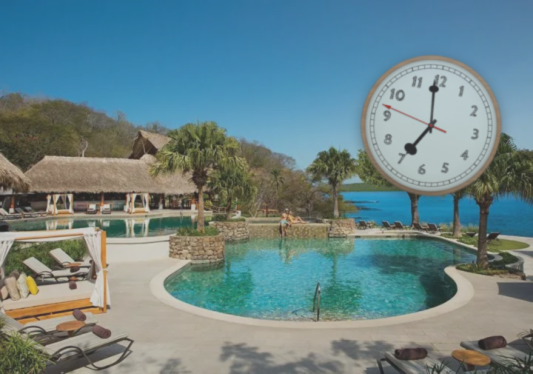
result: **6:58:47**
